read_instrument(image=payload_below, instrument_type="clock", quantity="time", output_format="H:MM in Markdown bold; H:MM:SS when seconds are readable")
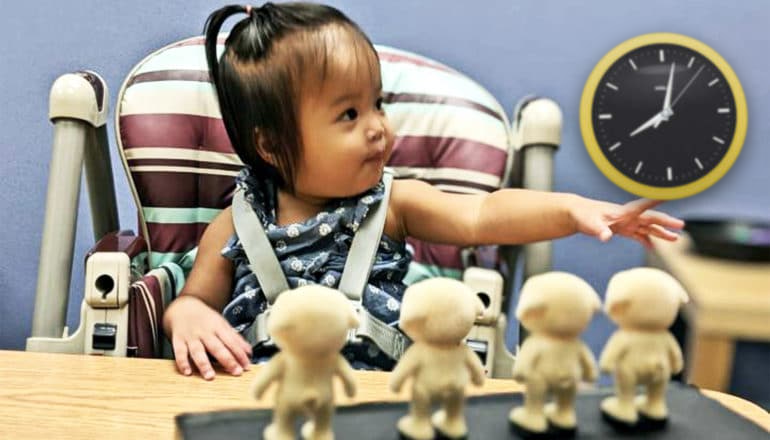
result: **8:02:07**
